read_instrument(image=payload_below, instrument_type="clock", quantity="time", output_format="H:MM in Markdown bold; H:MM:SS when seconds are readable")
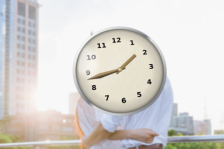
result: **1:43**
